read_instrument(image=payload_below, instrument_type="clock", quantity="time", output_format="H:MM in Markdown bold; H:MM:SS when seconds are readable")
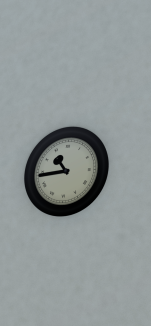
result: **10:44**
